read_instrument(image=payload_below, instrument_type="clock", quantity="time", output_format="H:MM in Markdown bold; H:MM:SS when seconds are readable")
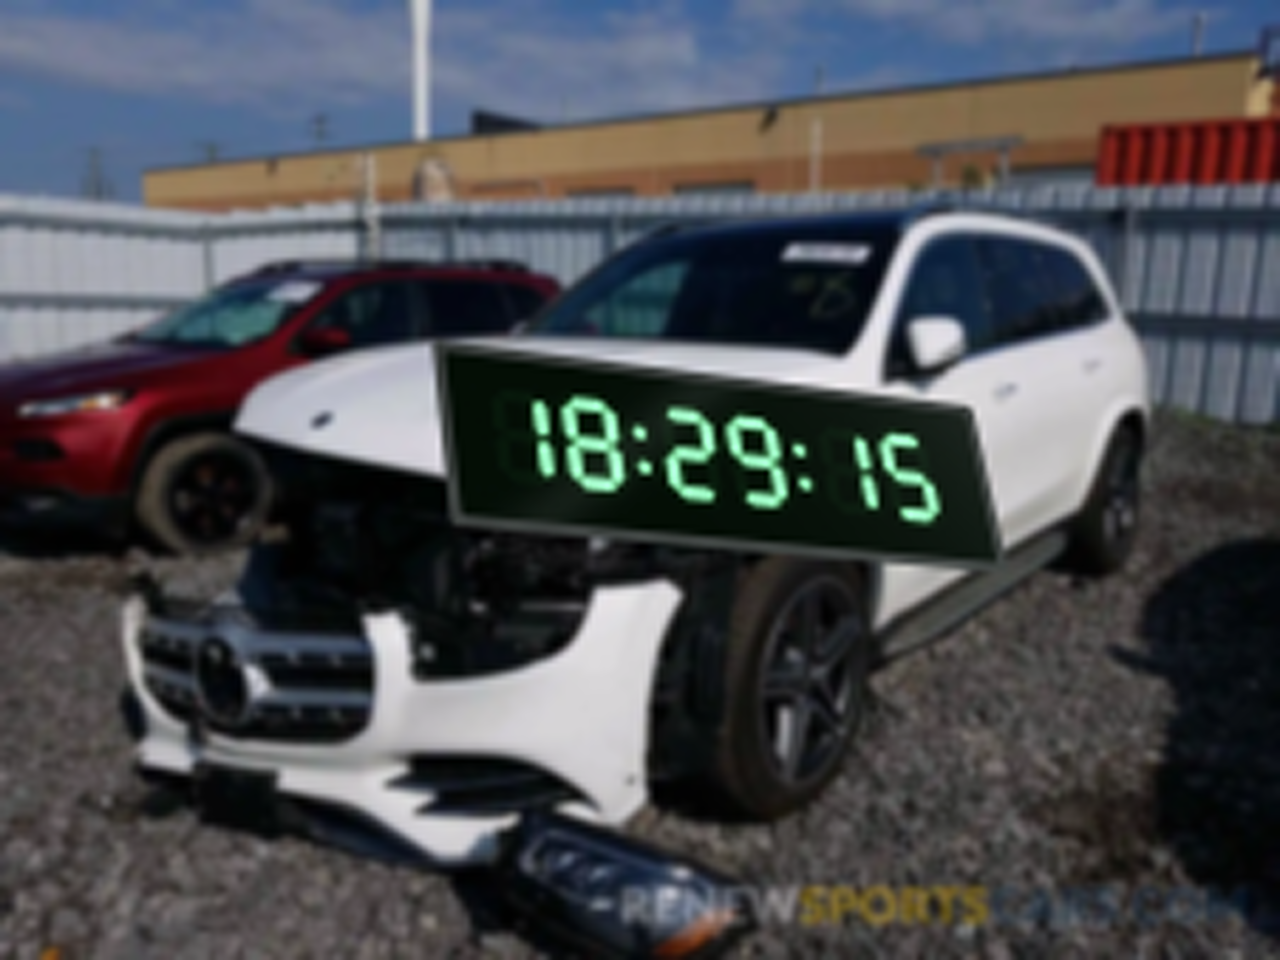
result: **18:29:15**
